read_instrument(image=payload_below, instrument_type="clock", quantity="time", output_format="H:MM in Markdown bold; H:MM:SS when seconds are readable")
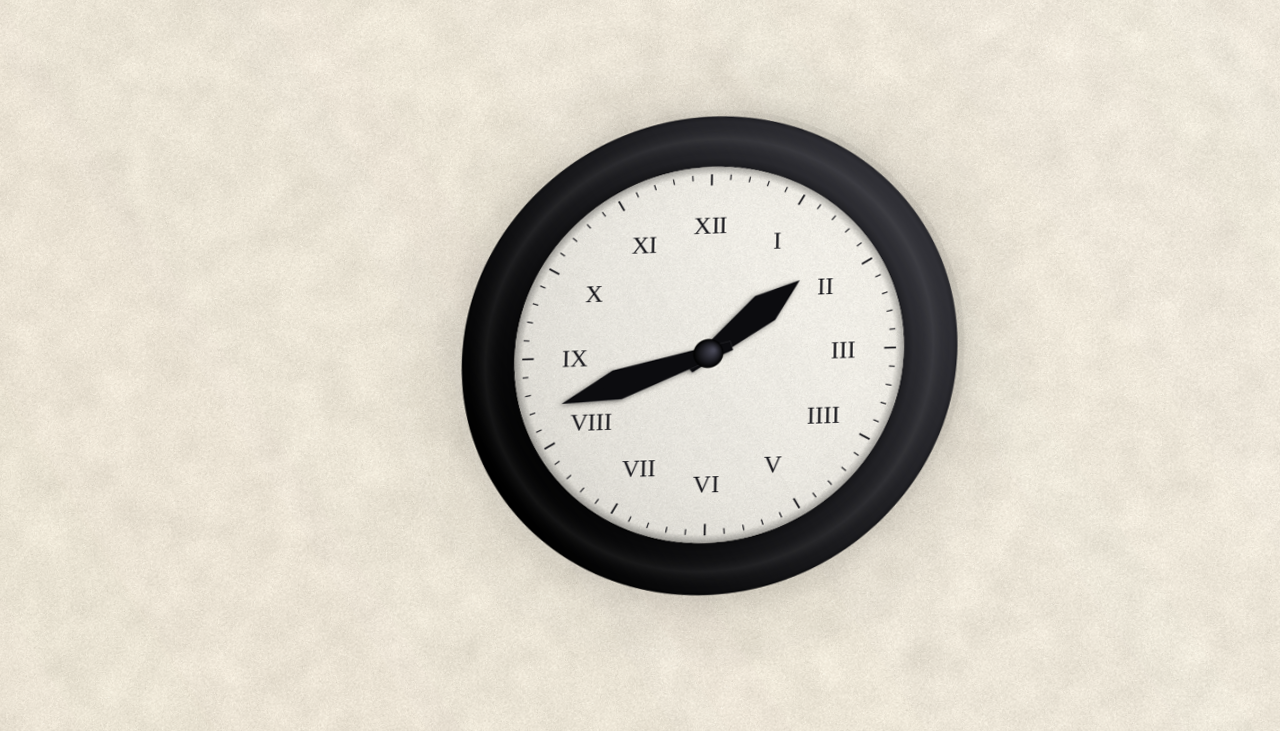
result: **1:42**
